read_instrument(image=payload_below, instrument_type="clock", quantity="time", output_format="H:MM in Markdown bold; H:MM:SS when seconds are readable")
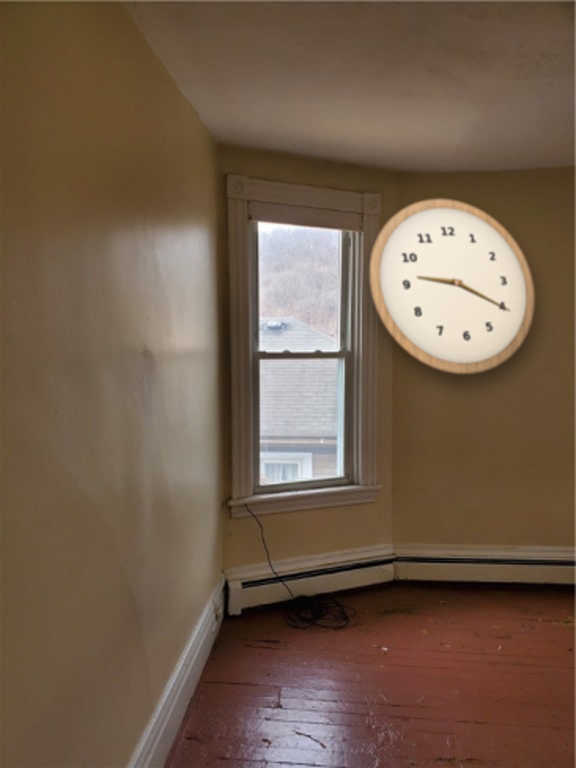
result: **9:20**
